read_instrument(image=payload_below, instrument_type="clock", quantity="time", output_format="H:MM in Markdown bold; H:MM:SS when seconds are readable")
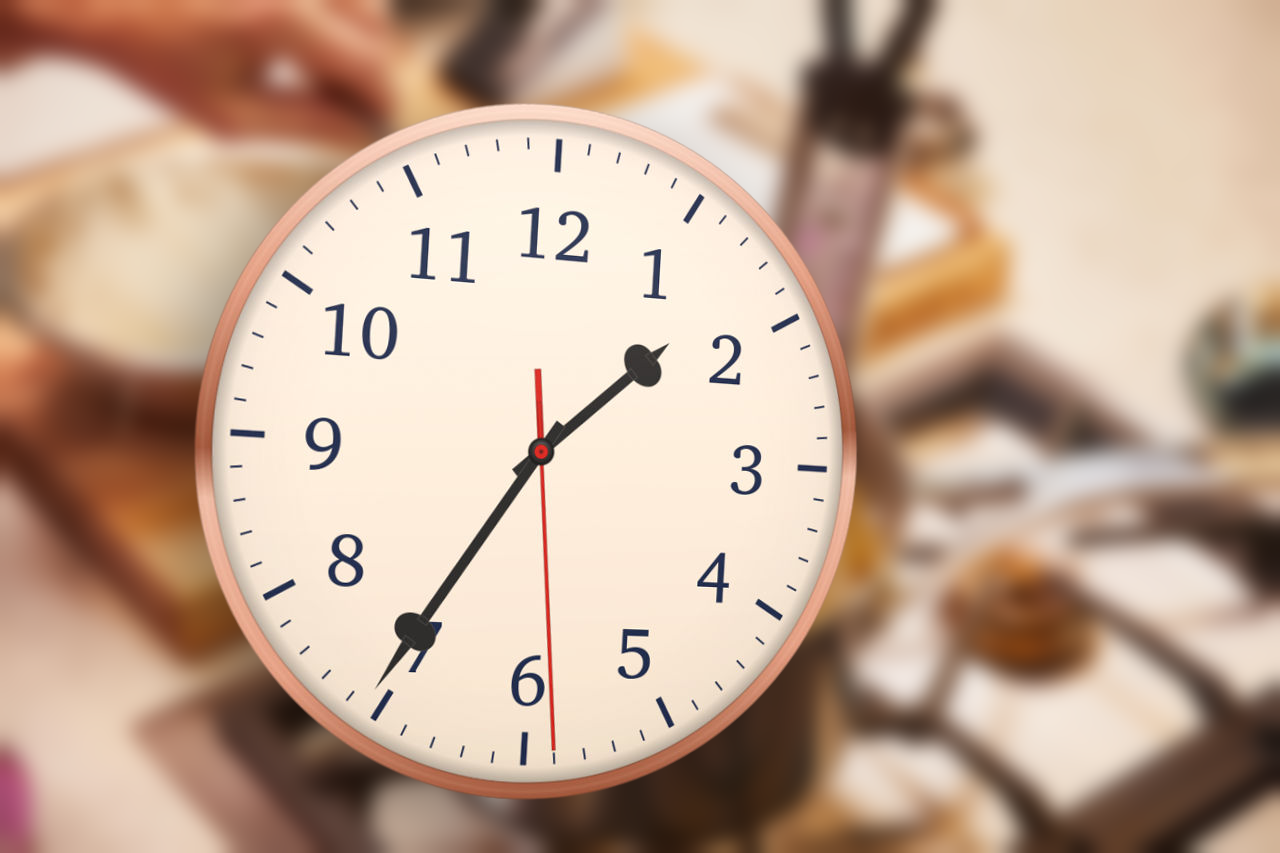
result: **1:35:29**
